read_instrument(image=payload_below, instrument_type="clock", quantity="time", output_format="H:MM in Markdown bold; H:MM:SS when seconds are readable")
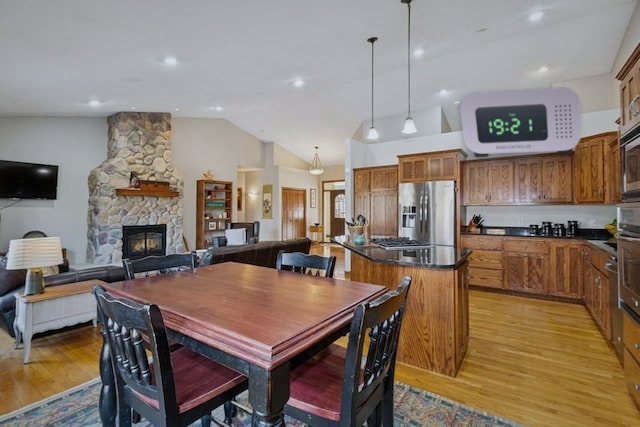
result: **19:21**
